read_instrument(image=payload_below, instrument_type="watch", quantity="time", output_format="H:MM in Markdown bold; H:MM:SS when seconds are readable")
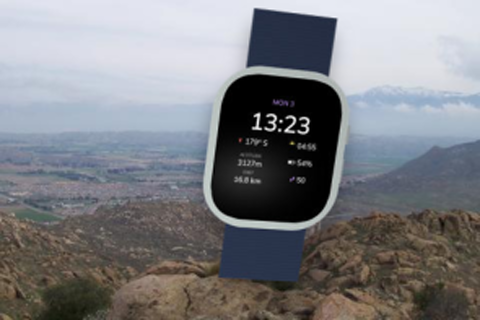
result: **13:23**
